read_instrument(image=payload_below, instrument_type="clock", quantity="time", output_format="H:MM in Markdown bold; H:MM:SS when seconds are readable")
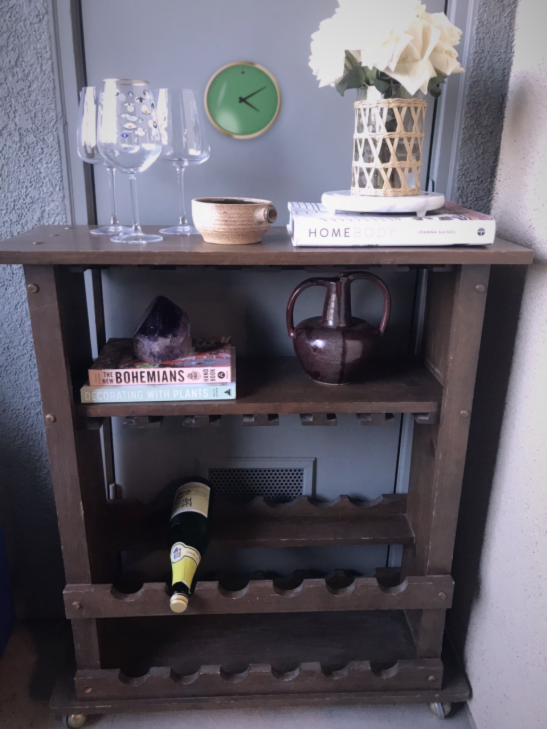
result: **4:10**
